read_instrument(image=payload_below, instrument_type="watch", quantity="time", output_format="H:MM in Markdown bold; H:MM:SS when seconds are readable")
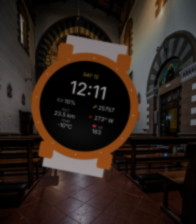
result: **12:11**
